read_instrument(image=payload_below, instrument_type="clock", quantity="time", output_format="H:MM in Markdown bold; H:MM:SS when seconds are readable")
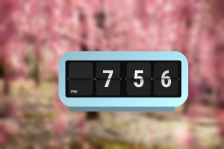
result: **7:56**
